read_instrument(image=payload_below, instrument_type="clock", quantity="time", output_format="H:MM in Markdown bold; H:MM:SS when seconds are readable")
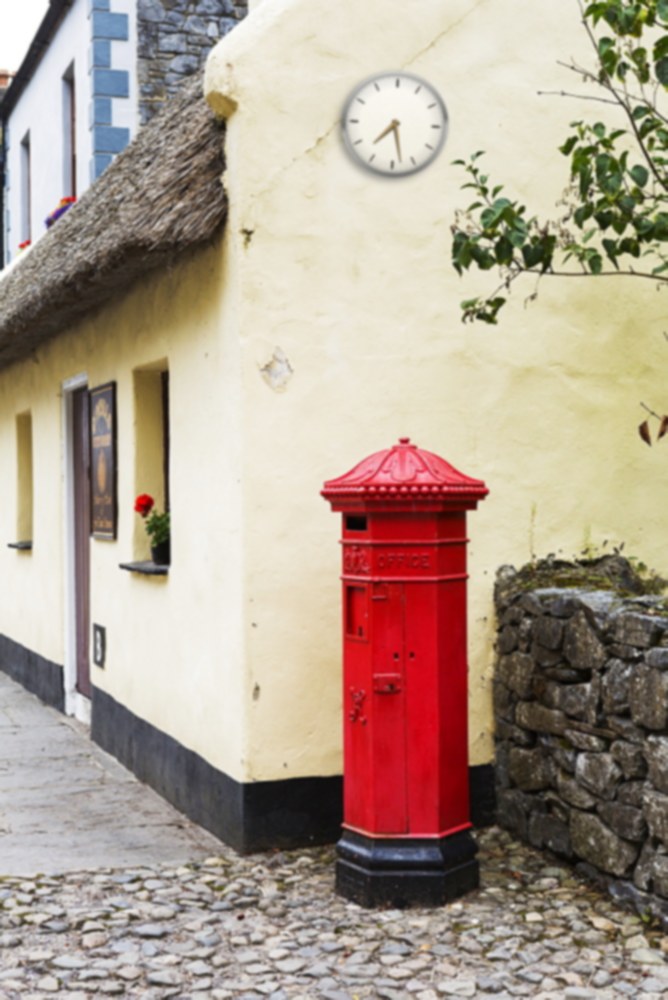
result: **7:28**
